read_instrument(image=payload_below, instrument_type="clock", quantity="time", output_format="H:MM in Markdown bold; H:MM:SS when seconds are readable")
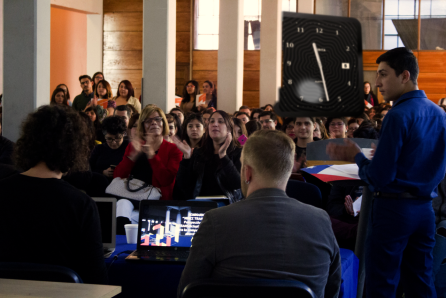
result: **11:28**
